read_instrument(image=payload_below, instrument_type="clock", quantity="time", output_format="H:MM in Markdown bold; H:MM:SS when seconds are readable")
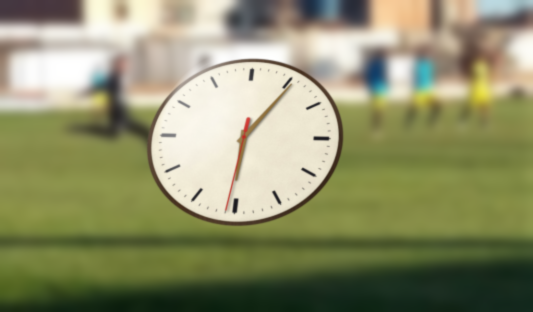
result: **6:05:31**
